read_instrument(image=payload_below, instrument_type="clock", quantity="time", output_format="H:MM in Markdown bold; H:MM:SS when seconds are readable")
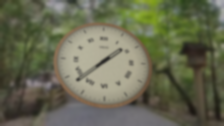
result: **1:38**
